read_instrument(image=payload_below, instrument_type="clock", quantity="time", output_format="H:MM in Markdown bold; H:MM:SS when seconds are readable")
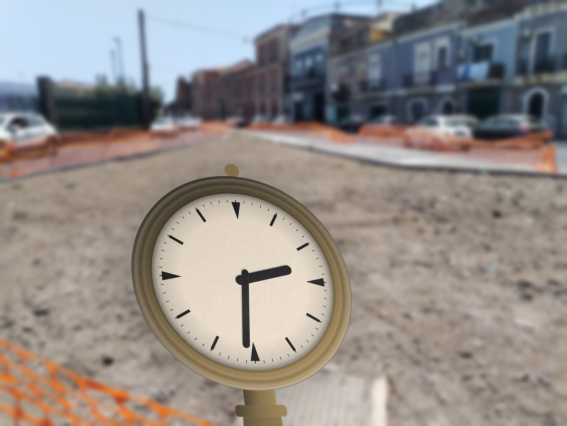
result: **2:31**
